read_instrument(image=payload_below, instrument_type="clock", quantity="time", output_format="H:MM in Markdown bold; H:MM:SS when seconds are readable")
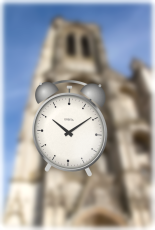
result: **10:09**
